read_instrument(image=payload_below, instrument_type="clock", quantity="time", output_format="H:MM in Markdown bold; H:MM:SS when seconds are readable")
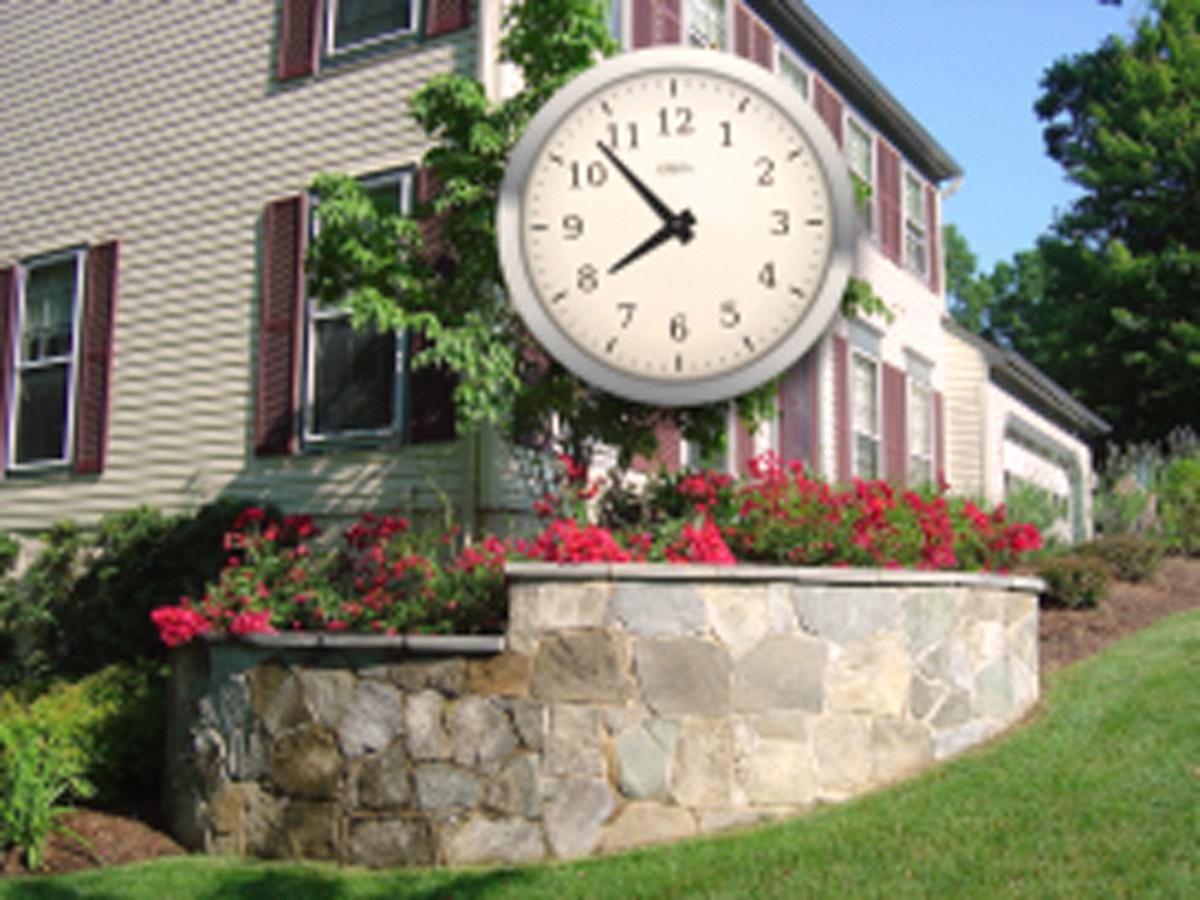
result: **7:53**
